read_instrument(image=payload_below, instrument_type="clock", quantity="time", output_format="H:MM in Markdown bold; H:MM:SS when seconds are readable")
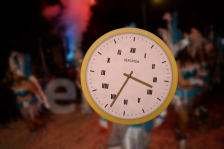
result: **3:34**
